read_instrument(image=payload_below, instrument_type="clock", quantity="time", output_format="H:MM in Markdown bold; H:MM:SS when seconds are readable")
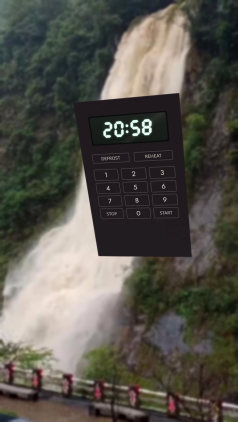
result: **20:58**
